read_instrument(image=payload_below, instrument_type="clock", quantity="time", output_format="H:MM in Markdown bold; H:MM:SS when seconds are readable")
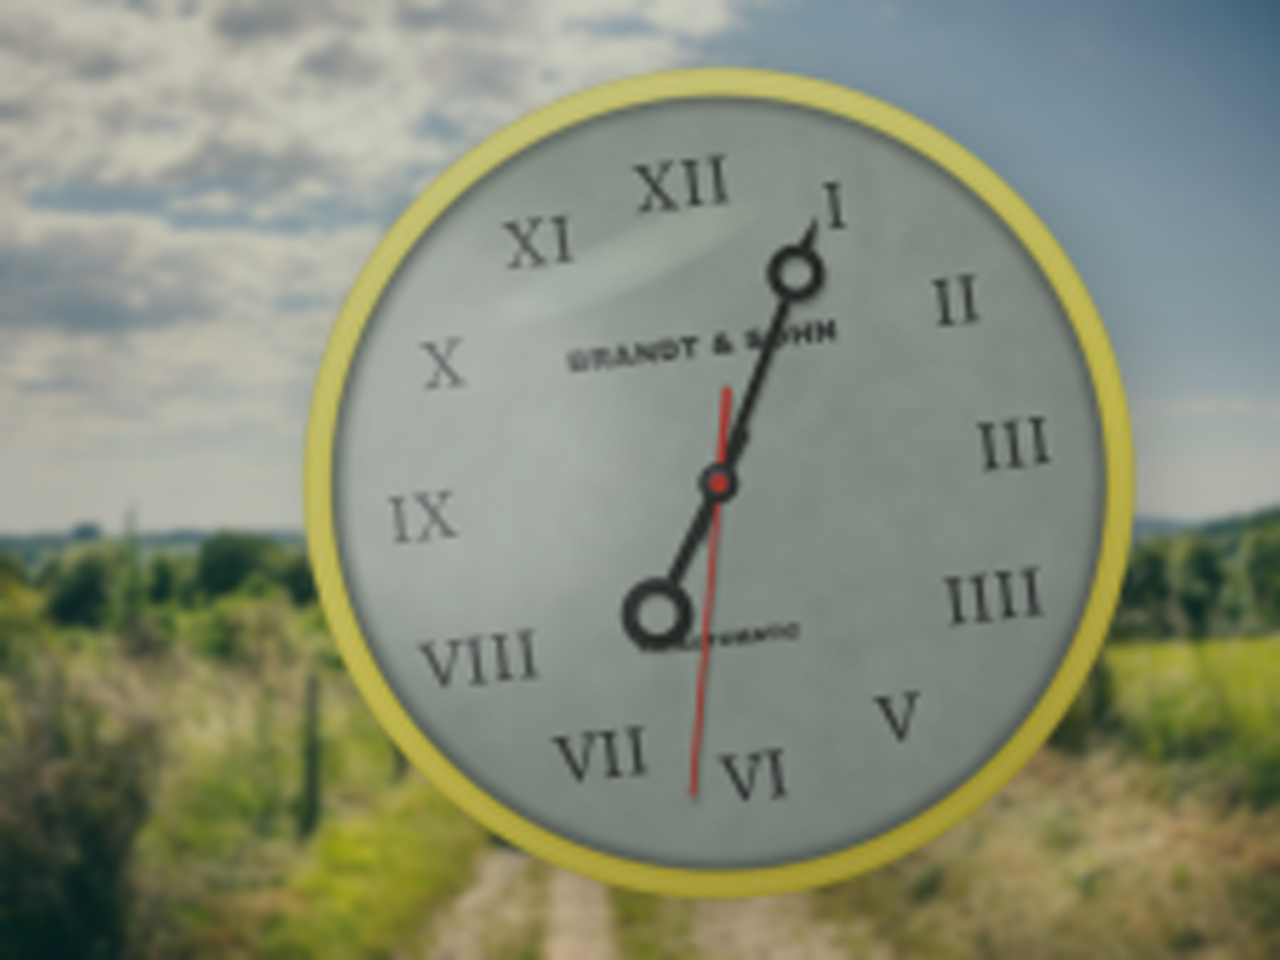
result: **7:04:32**
